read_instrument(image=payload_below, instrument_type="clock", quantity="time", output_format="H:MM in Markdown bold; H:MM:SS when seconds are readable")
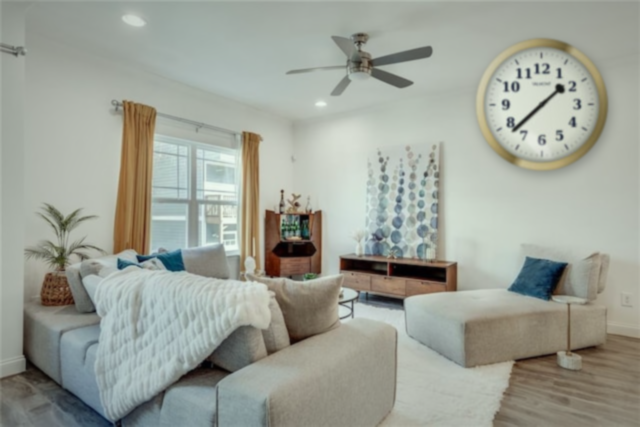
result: **1:38**
